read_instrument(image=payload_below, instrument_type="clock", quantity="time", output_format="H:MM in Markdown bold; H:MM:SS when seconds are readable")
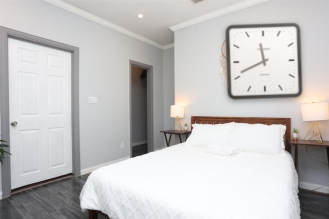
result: **11:41**
